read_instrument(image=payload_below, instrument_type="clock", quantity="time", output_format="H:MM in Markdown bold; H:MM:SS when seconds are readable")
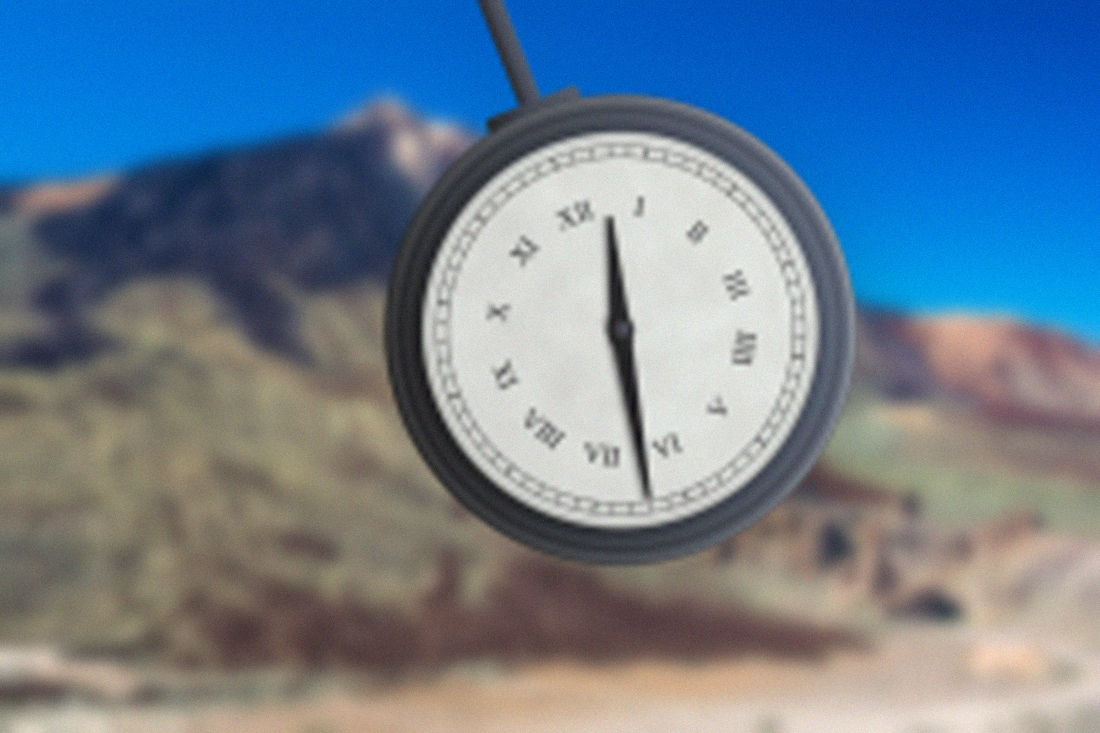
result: **12:32**
